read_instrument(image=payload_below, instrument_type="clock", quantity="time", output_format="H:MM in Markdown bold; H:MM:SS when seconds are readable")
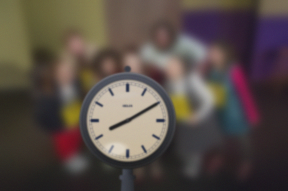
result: **8:10**
